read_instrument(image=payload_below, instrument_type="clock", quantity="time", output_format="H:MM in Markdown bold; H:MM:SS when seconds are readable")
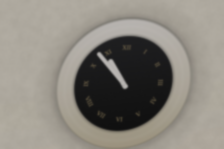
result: **10:53**
